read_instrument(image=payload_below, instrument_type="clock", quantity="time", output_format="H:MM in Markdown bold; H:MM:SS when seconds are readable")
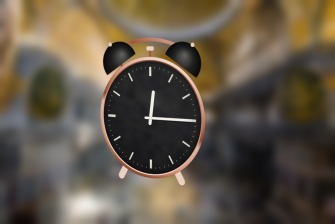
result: **12:15**
